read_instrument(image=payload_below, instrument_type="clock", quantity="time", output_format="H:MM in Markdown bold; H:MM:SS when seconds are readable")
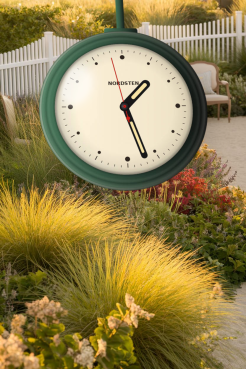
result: **1:26:58**
